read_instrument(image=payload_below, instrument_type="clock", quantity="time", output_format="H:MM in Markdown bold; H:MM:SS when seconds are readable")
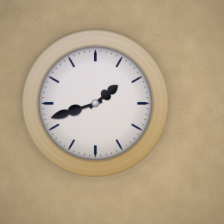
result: **1:42**
